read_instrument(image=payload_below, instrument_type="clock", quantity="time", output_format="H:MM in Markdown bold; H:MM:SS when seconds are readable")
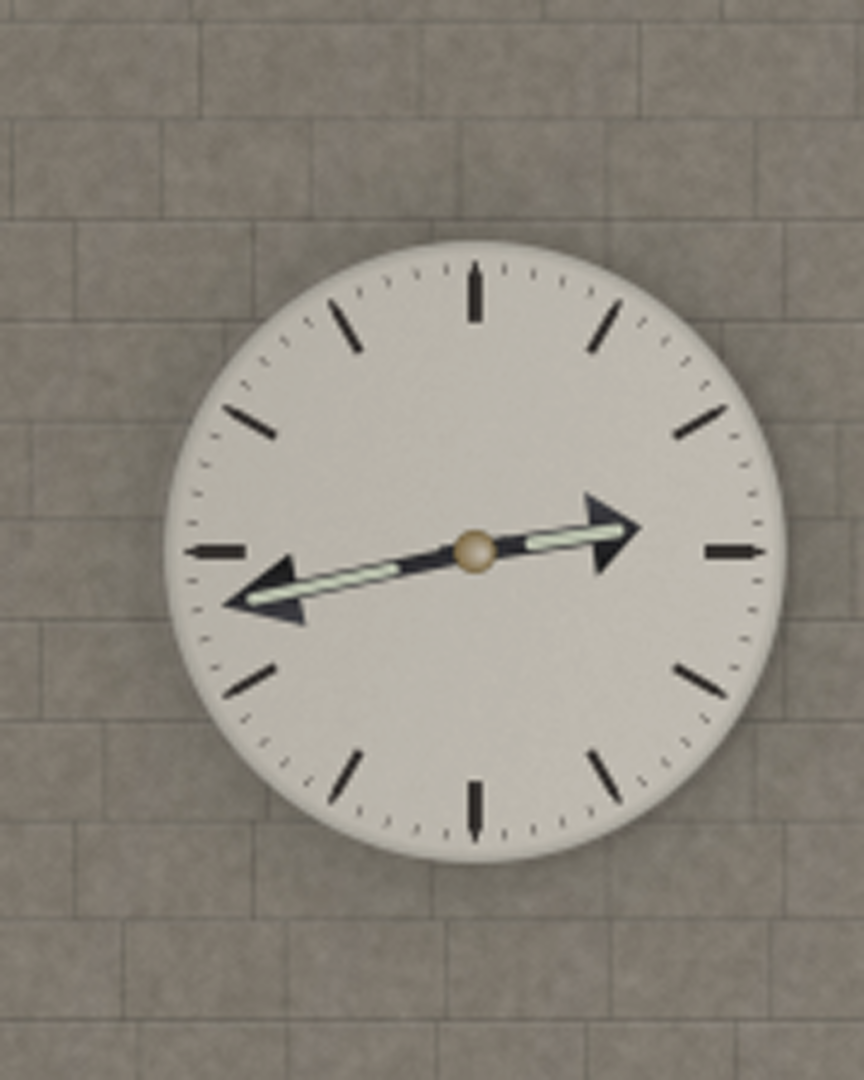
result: **2:43**
